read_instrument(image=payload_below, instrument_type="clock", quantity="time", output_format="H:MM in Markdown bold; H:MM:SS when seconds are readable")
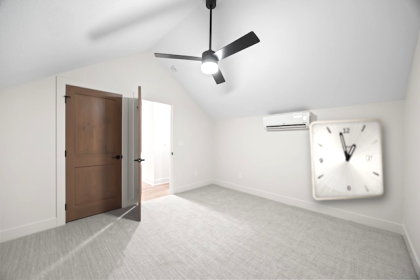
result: **12:58**
